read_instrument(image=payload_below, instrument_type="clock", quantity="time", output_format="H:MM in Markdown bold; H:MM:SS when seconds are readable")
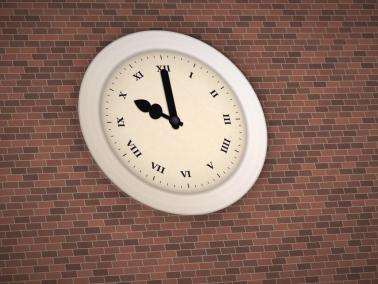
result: **10:00**
